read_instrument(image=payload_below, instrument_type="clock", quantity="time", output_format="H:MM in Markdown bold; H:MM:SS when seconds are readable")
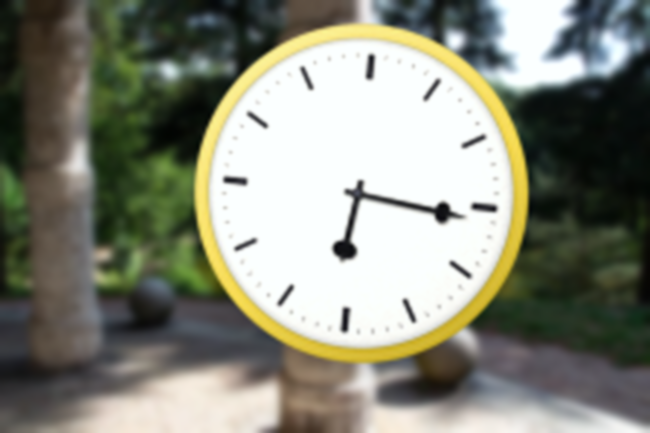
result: **6:16**
